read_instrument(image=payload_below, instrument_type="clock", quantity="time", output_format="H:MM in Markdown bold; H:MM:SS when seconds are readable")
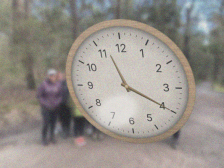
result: **11:20**
